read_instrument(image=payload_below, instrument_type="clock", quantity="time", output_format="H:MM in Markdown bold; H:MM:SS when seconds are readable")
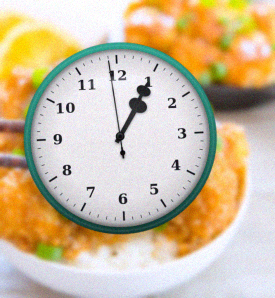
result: **1:04:59**
